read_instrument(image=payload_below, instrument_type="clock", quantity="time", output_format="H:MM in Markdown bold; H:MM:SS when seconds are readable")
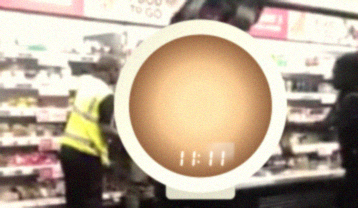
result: **11:11**
